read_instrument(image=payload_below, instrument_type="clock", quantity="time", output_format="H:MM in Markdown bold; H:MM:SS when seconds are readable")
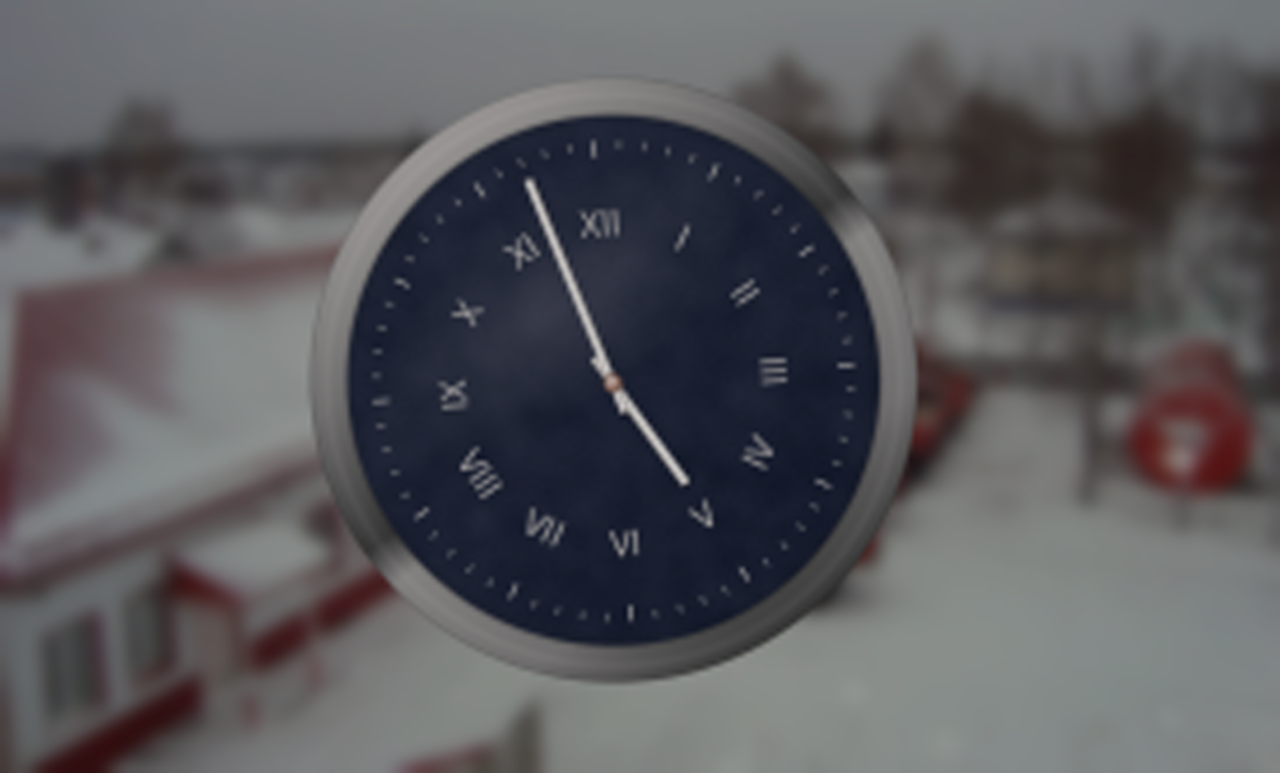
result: **4:57**
